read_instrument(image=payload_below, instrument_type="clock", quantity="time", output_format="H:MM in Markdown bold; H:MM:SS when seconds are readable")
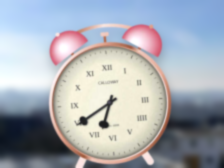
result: **6:40**
